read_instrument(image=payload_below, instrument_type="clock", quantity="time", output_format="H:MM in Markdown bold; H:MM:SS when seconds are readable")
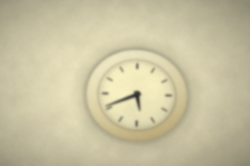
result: **5:41**
